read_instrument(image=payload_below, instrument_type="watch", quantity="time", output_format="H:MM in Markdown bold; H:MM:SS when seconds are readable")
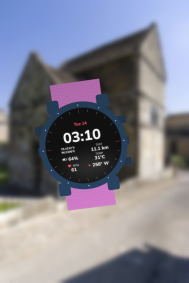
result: **3:10**
